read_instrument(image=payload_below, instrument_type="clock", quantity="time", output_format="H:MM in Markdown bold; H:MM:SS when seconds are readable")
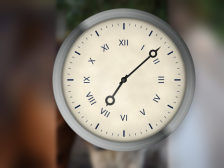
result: **7:08**
